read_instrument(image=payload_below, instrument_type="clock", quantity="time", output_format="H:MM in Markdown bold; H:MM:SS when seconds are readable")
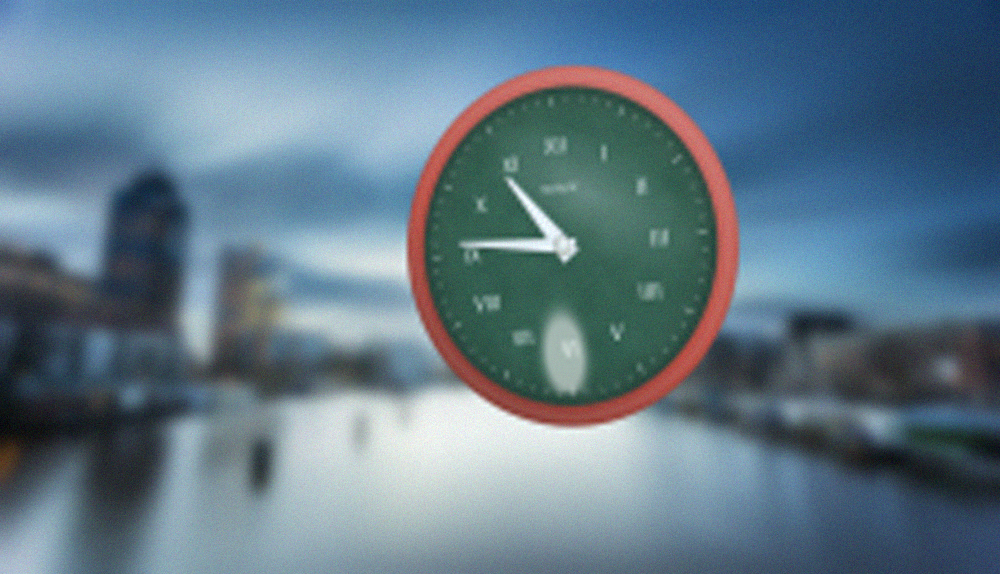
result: **10:46**
